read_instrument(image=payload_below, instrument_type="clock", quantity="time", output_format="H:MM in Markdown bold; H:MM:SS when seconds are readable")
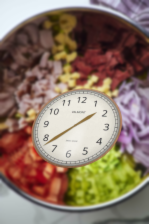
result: **1:38**
